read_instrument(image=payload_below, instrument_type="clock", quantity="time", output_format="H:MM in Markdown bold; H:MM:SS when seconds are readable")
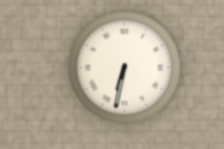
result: **6:32**
